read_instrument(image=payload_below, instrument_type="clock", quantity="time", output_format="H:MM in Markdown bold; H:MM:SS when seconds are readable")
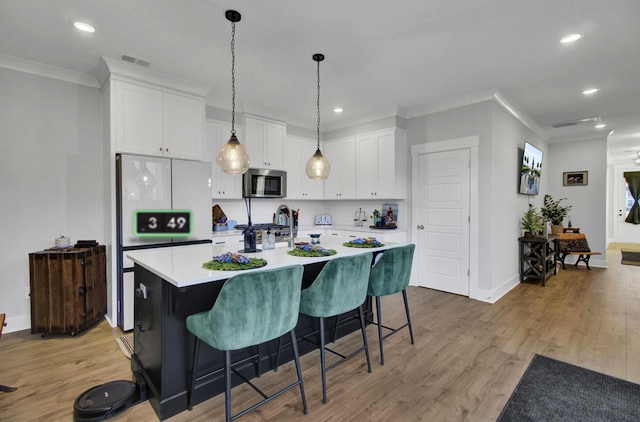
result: **3:49**
